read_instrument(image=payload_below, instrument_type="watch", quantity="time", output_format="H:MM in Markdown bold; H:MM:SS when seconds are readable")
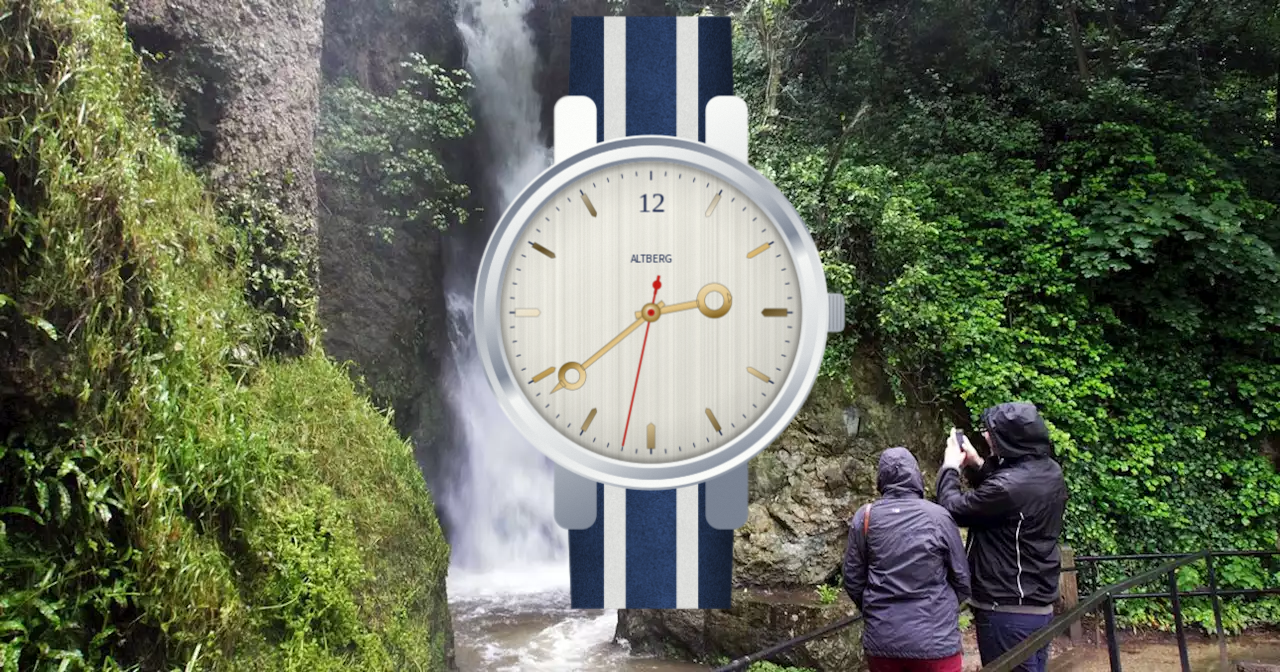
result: **2:38:32**
